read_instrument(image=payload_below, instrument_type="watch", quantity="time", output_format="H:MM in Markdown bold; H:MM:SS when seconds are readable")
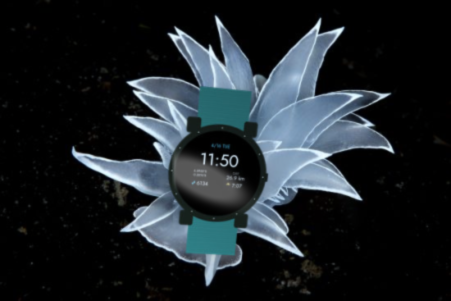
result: **11:50**
